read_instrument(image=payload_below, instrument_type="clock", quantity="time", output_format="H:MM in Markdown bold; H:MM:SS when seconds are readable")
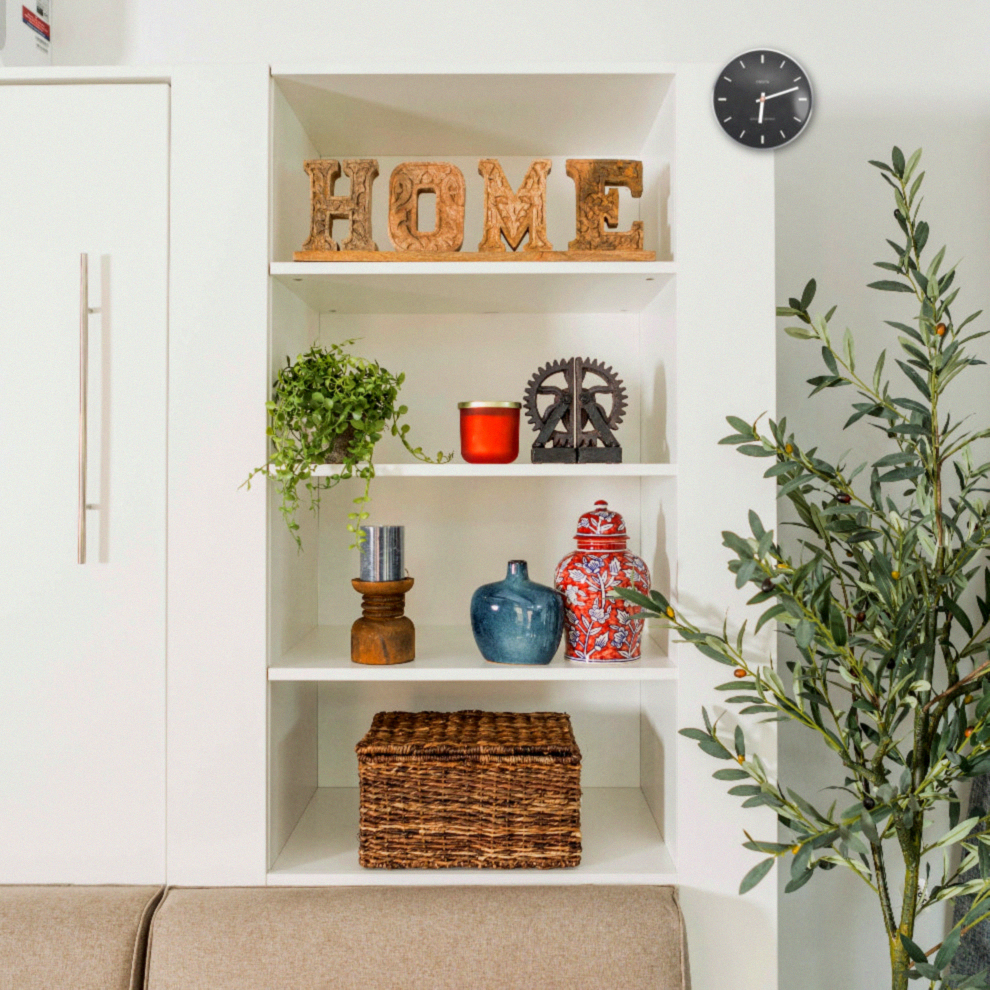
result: **6:12**
